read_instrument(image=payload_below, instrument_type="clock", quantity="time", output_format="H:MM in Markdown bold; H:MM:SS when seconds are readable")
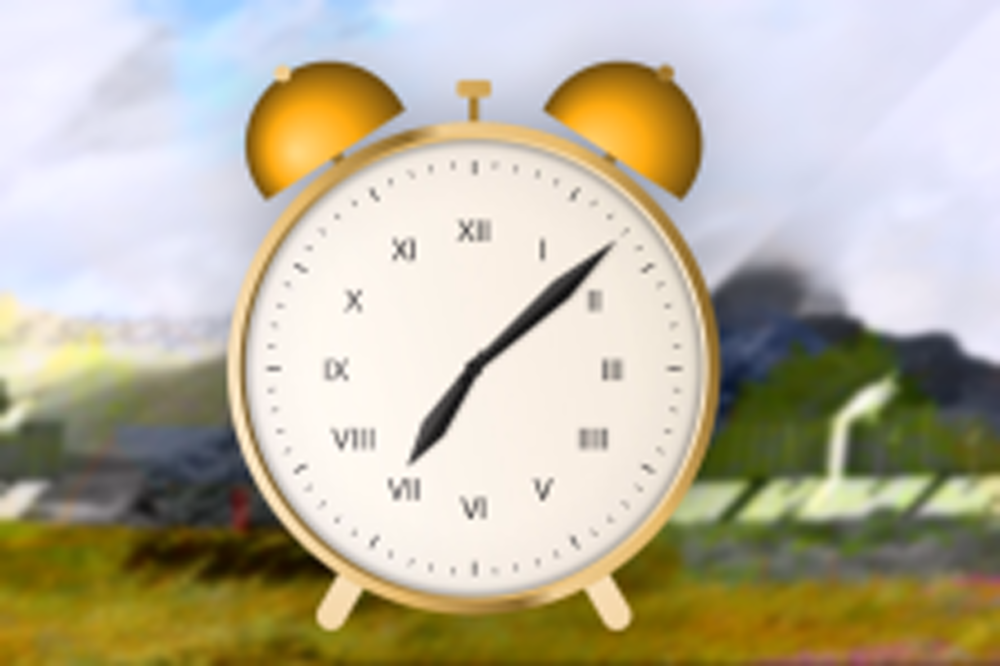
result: **7:08**
